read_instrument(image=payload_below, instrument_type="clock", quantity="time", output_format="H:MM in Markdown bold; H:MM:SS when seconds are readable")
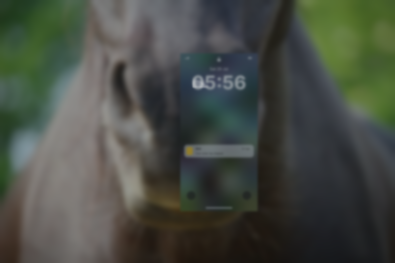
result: **5:56**
